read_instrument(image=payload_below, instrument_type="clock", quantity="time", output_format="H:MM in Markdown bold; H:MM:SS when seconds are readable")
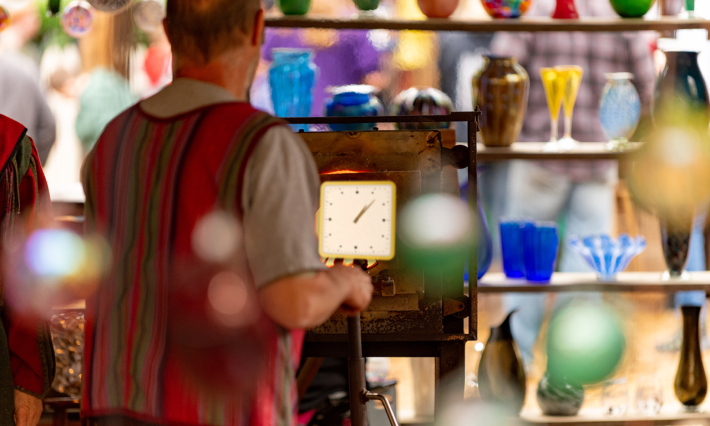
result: **1:07**
